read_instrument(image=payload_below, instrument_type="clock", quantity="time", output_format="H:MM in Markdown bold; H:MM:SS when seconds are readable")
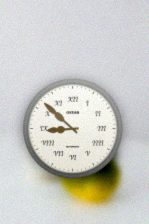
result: **8:52**
